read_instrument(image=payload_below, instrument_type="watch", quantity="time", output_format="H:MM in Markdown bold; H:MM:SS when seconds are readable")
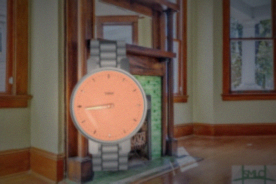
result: **8:44**
